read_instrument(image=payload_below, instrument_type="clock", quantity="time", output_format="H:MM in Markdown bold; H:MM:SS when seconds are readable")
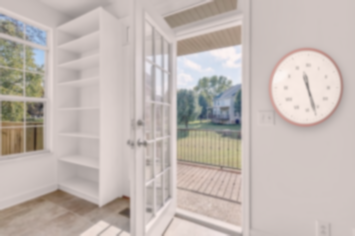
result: **11:27**
